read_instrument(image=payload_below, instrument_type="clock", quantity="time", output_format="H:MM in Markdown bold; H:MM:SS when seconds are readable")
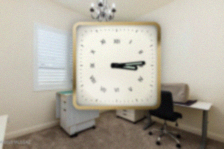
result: **3:14**
